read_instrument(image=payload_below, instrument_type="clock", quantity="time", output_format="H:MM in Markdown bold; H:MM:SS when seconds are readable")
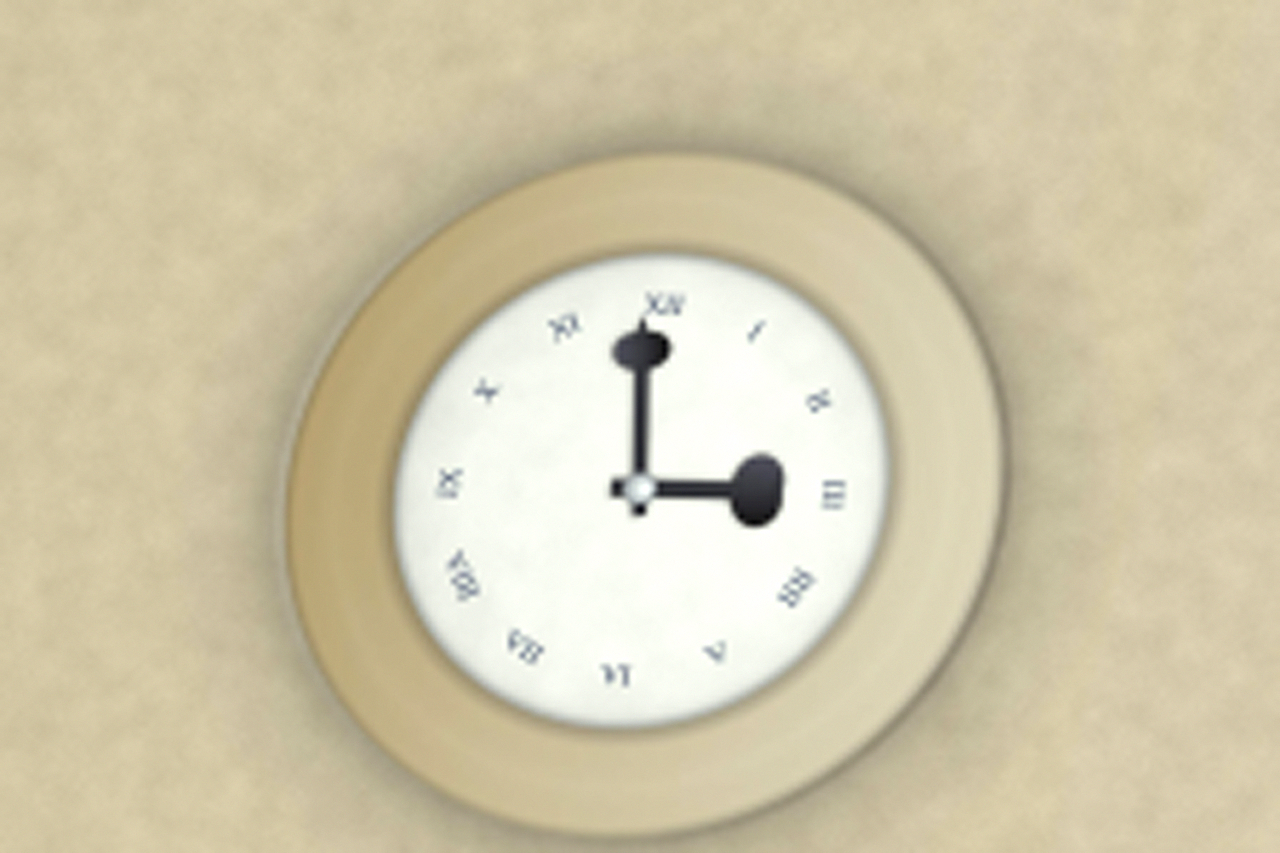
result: **2:59**
